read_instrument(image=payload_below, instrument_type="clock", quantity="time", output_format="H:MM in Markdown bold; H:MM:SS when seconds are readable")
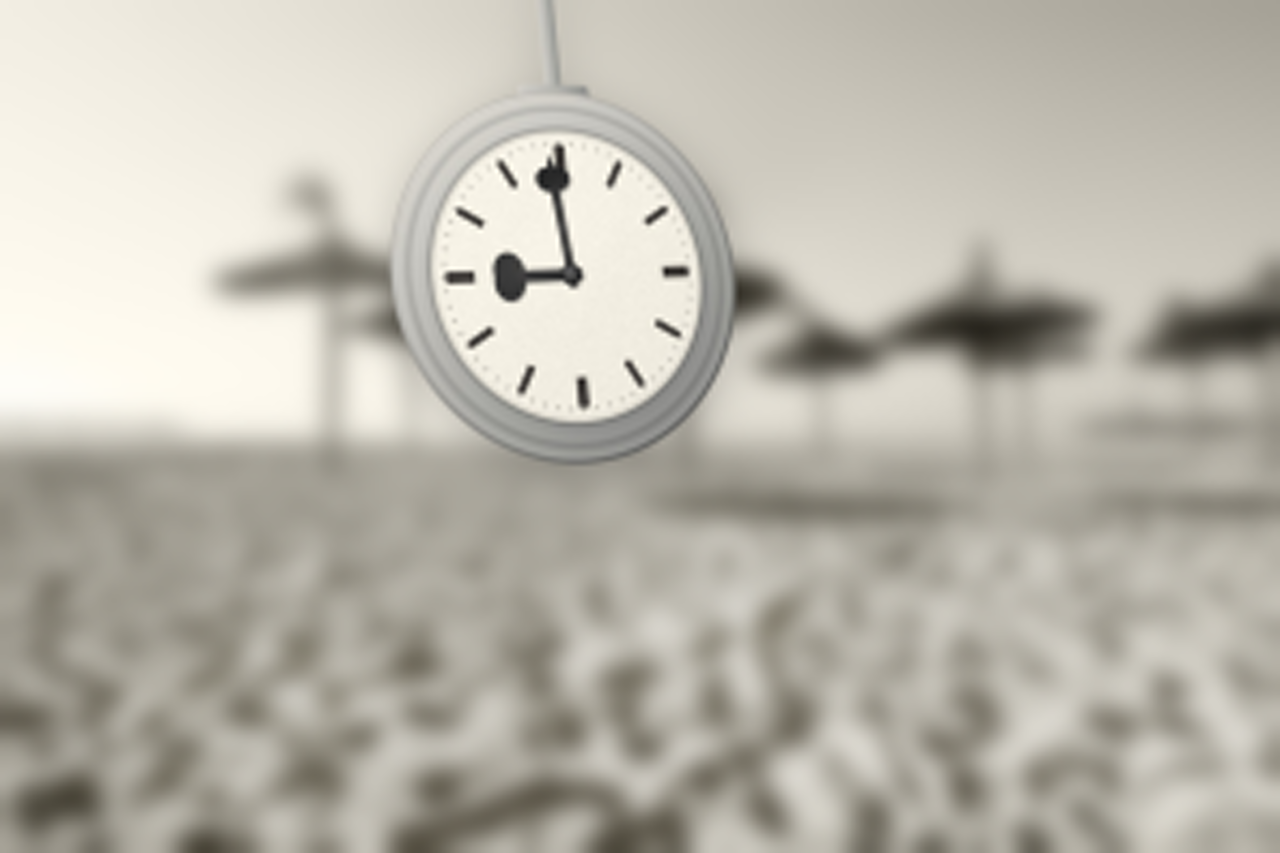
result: **8:59**
